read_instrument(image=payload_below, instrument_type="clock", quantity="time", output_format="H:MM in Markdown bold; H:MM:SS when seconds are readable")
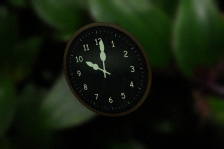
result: **10:01**
